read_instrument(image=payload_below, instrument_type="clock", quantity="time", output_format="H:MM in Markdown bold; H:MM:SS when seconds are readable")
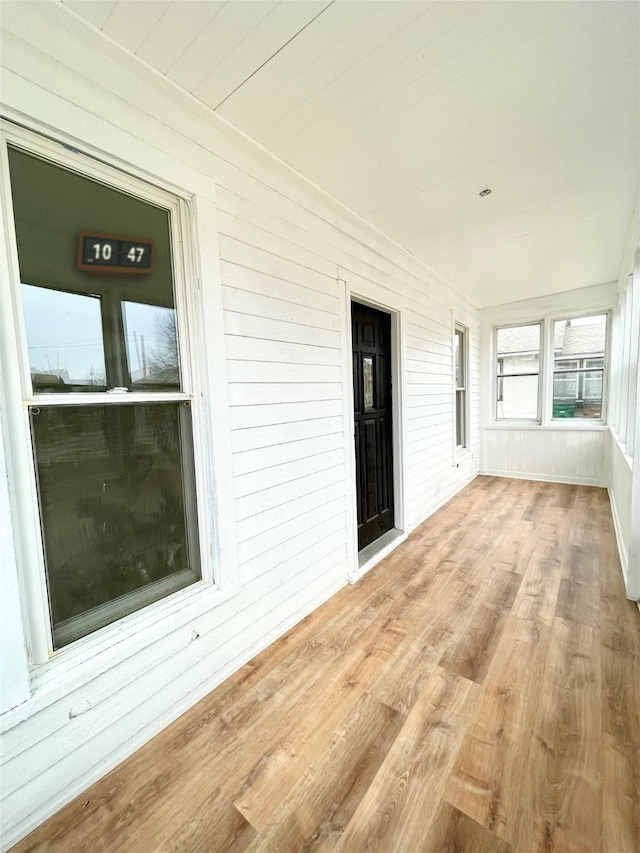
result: **10:47**
